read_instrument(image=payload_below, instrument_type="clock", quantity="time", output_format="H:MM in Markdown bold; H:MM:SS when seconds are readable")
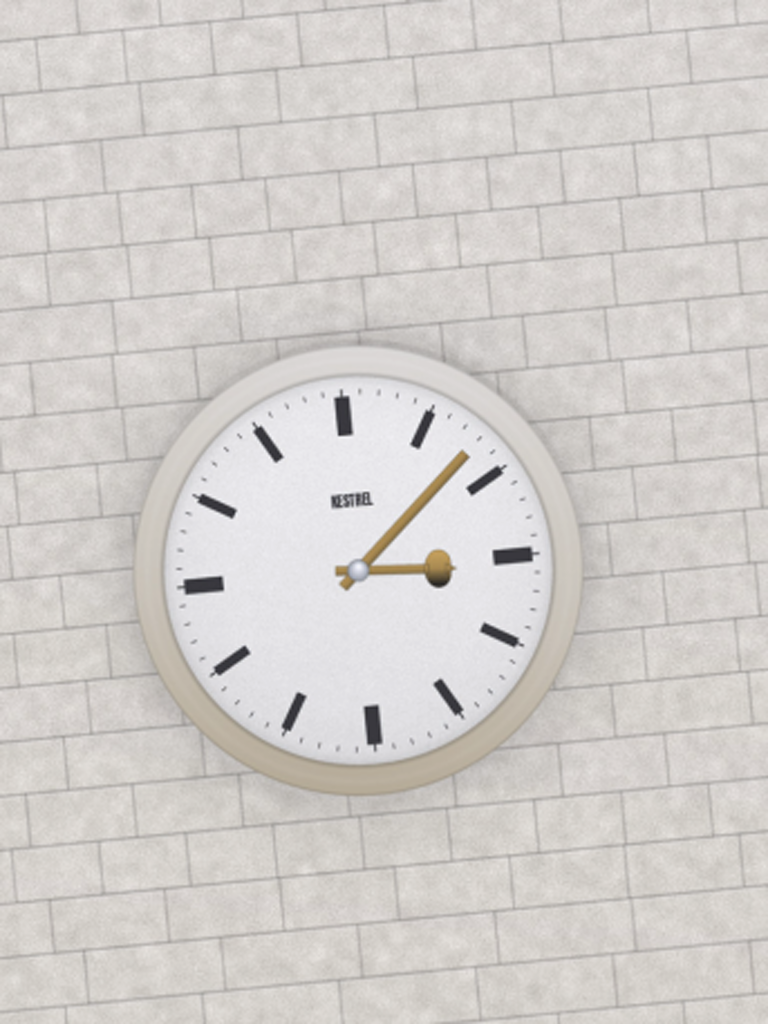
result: **3:08**
